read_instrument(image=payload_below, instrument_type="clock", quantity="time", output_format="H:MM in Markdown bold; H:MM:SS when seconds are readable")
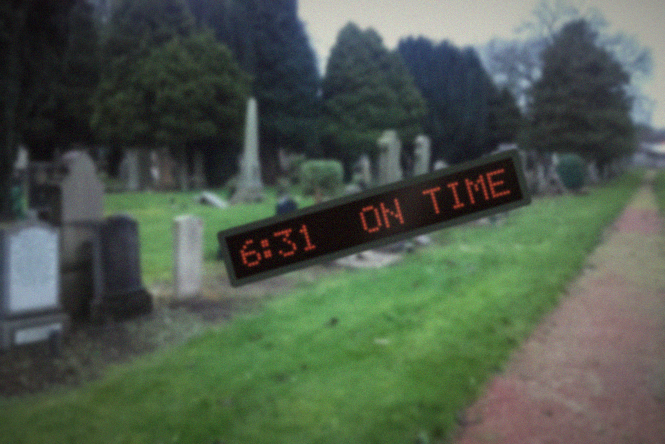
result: **6:31**
